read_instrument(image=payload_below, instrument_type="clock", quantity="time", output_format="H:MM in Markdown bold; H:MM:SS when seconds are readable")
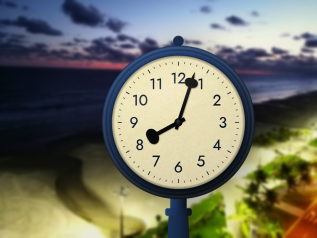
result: **8:03**
